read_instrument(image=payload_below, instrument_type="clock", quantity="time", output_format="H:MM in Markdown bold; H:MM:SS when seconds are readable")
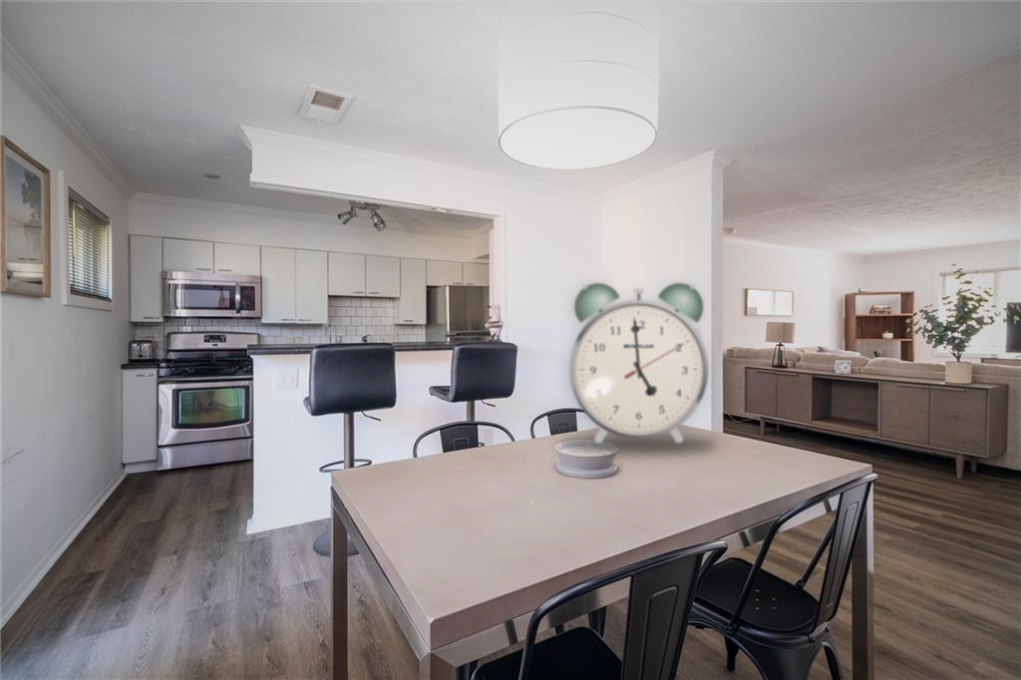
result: **4:59:10**
